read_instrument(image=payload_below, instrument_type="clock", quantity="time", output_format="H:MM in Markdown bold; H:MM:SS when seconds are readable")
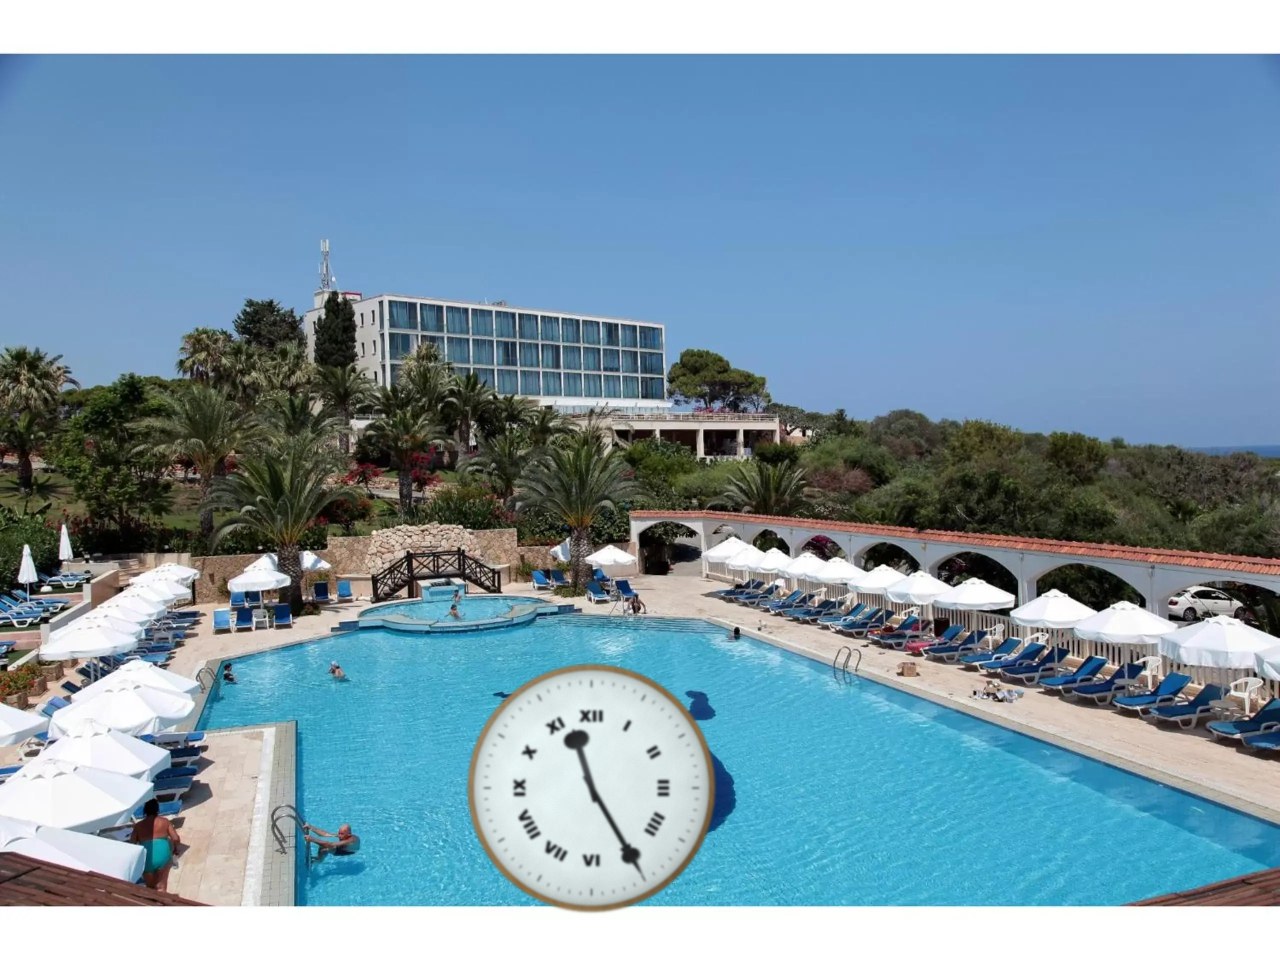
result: **11:25**
